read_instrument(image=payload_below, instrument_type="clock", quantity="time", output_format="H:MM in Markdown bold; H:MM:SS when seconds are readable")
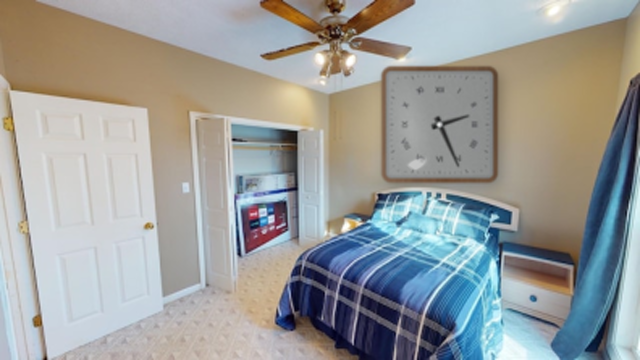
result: **2:26**
